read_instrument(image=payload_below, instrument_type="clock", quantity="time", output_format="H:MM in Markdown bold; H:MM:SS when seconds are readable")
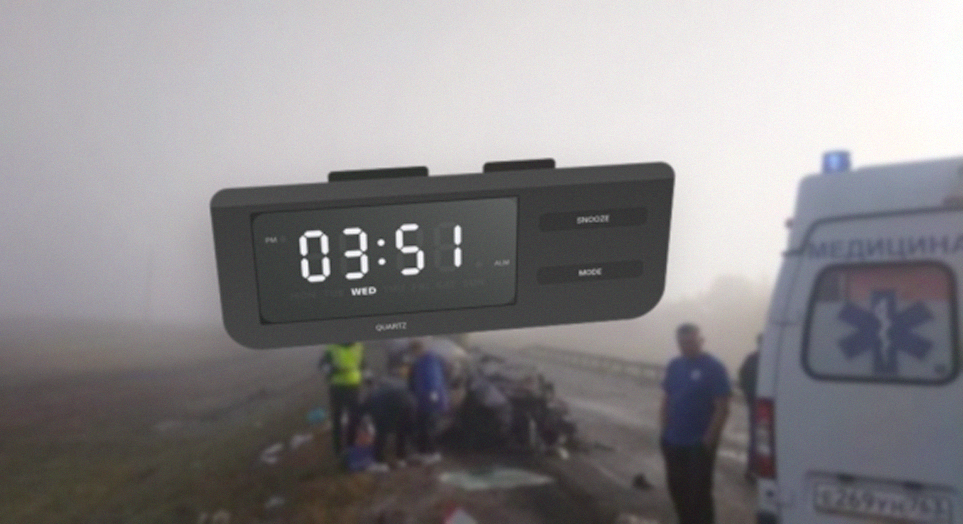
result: **3:51**
